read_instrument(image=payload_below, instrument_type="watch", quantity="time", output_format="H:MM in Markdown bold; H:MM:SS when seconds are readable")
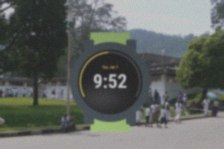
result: **9:52**
